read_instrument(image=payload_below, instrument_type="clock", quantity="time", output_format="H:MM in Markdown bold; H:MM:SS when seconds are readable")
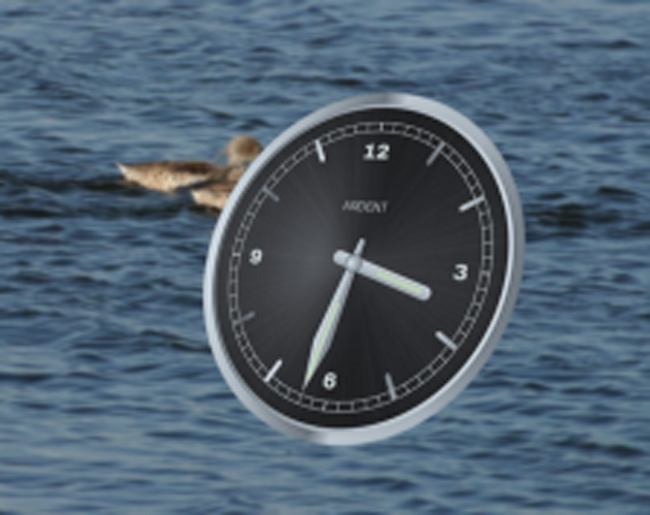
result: **3:32**
